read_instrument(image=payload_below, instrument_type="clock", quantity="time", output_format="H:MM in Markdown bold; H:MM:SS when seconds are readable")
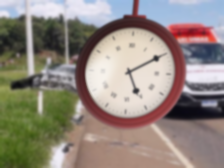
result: **5:10**
